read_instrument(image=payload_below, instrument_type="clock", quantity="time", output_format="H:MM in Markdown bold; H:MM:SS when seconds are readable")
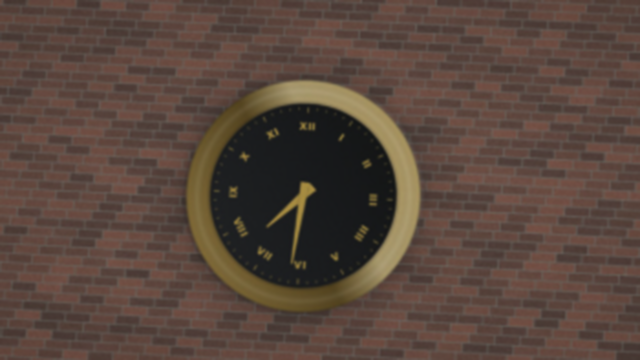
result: **7:31**
